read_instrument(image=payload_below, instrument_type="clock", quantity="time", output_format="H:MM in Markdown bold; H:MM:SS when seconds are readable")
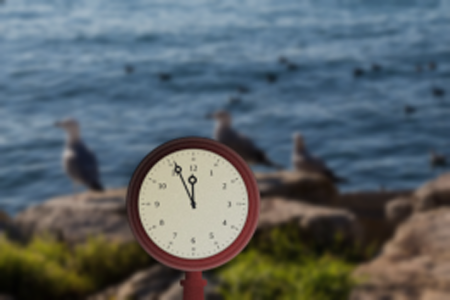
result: **11:56**
